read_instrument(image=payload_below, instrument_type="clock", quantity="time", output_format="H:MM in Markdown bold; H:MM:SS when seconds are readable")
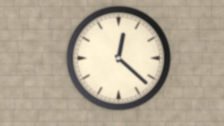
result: **12:22**
